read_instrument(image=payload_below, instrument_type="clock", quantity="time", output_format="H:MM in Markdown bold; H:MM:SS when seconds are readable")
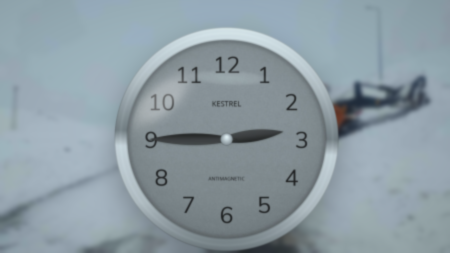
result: **2:45**
